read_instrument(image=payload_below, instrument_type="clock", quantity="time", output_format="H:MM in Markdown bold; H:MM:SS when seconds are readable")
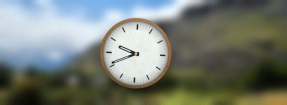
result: **9:41**
